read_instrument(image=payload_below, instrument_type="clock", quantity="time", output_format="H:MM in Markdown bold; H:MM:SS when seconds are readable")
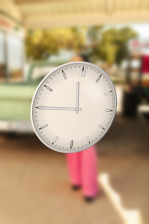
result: **11:45**
